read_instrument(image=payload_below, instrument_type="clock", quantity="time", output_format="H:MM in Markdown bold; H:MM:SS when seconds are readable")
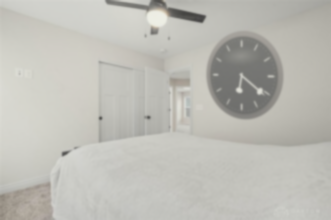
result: **6:21**
